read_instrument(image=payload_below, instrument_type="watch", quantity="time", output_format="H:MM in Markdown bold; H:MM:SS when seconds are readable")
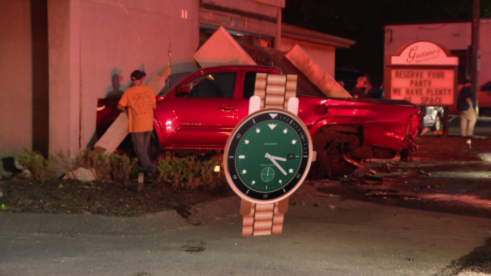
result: **3:22**
